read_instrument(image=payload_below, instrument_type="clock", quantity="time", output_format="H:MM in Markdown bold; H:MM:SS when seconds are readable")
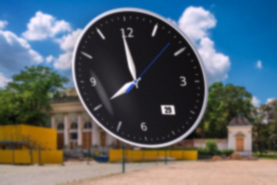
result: **7:59:08**
